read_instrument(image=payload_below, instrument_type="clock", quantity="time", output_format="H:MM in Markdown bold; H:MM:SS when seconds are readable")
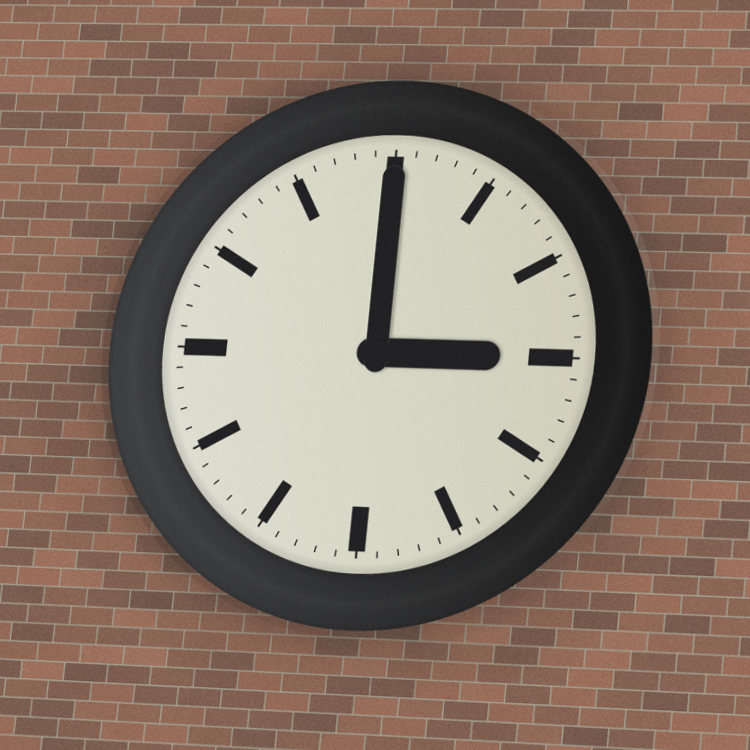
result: **3:00**
